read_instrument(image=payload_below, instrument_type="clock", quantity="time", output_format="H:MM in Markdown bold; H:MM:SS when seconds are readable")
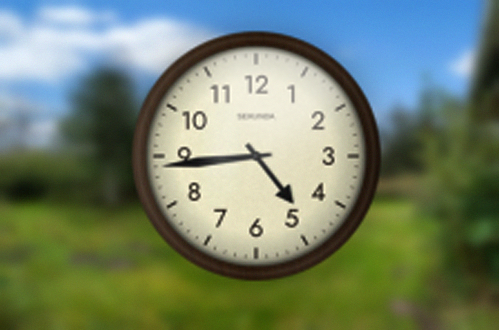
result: **4:44**
